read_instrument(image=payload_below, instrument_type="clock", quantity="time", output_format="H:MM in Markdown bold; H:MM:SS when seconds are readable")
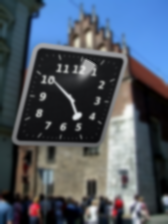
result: **4:51**
